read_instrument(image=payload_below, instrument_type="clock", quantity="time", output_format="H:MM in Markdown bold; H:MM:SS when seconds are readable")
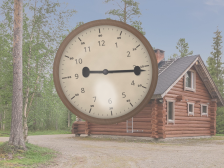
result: **9:16**
